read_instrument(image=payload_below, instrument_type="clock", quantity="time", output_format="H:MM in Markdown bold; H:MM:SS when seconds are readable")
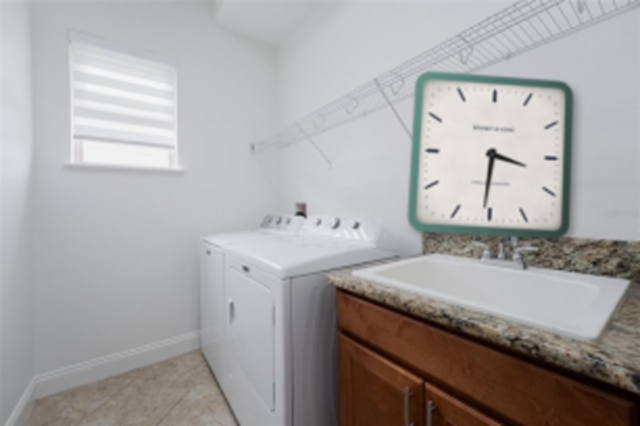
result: **3:31**
